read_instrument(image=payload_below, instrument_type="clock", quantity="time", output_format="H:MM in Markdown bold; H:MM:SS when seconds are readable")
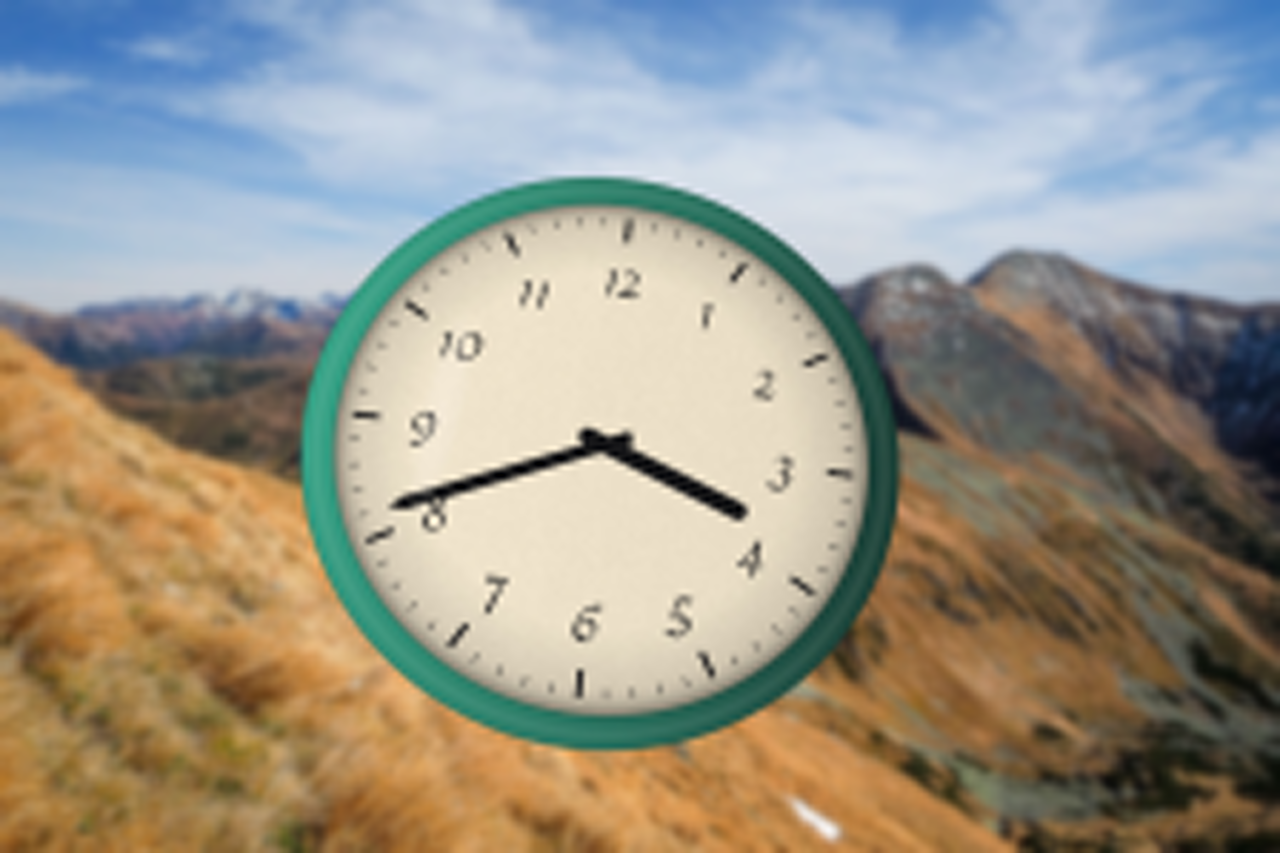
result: **3:41**
